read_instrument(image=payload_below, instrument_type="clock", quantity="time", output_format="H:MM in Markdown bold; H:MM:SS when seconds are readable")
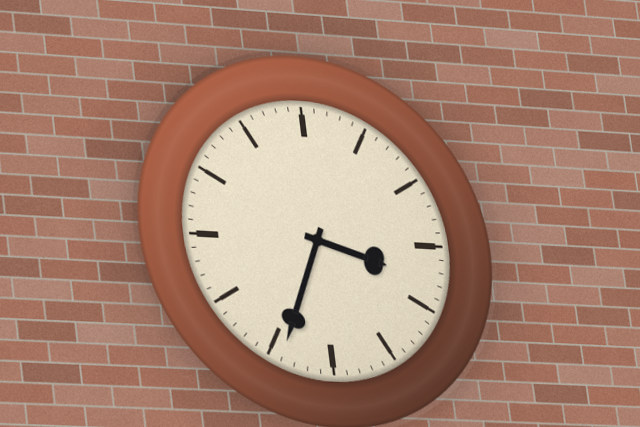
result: **3:34**
